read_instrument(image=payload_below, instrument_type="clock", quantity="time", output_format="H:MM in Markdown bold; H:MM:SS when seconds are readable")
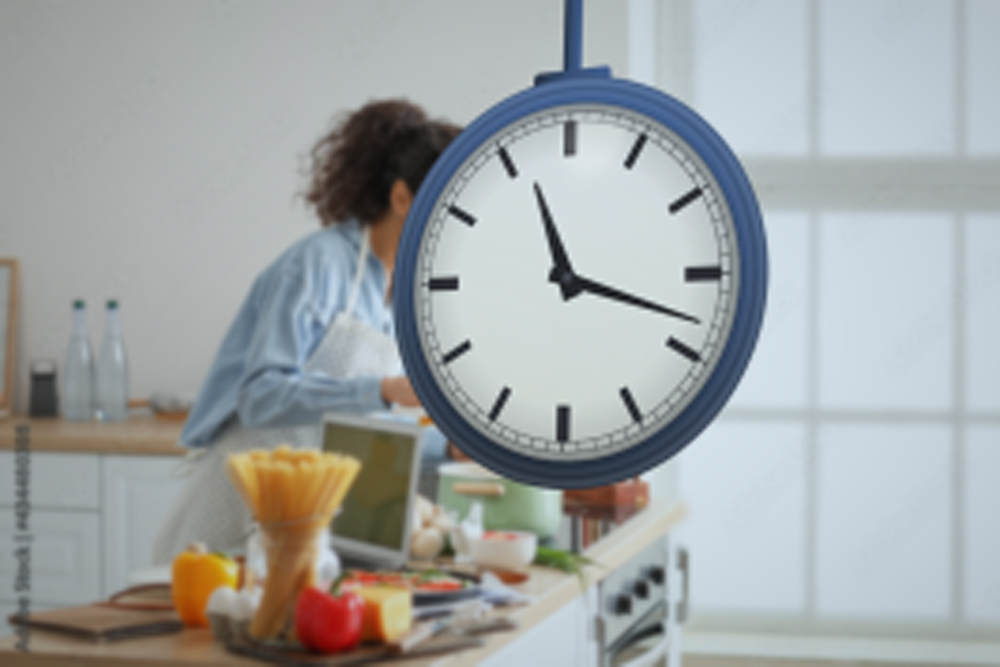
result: **11:18**
